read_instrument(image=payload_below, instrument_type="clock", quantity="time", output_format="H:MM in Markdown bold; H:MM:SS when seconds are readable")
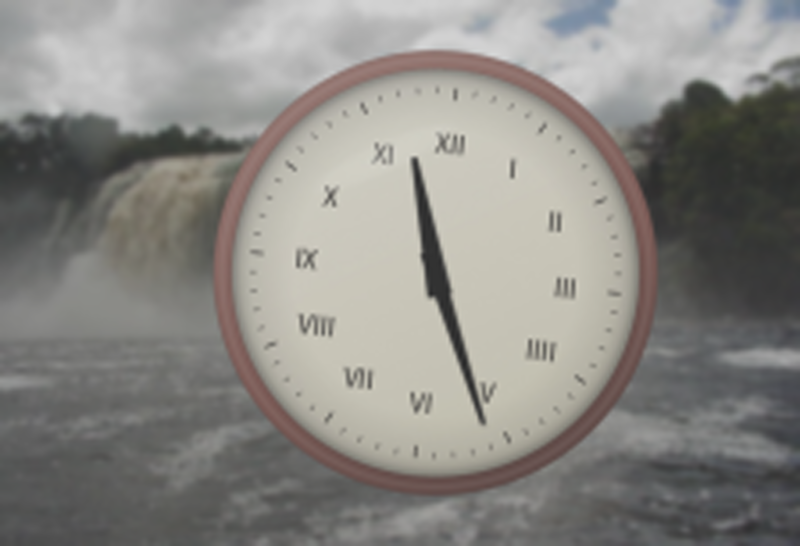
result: **11:26**
